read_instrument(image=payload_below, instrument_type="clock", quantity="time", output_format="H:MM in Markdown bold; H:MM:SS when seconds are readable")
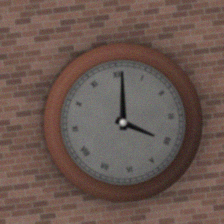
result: **4:01**
